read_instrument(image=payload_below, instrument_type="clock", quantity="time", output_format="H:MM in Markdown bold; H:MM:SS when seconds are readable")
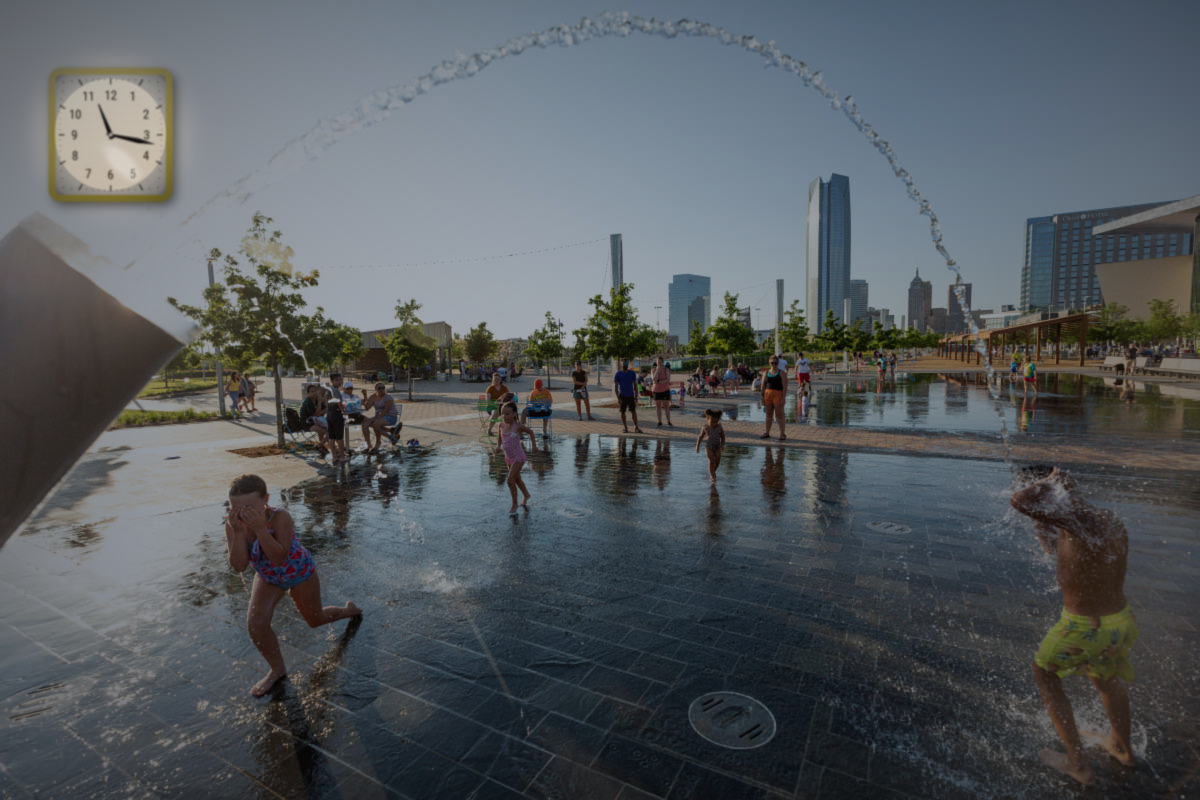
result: **11:17**
